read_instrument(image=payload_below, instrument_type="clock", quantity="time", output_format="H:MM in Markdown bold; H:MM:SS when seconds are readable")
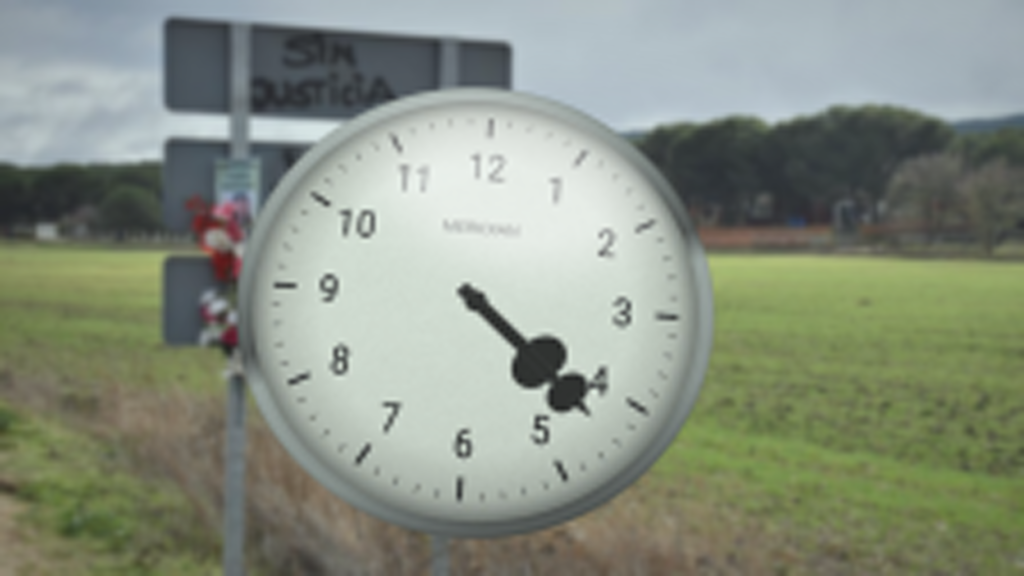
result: **4:22**
